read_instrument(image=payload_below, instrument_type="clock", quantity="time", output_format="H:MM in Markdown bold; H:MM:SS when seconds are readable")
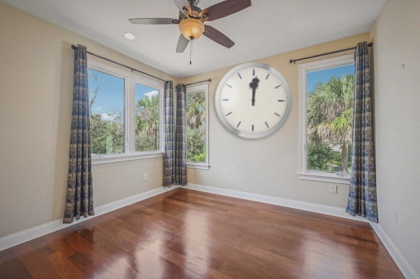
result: **12:01**
